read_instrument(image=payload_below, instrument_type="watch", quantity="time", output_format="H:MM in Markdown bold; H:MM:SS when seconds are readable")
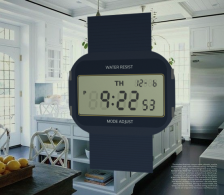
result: **9:22:53**
